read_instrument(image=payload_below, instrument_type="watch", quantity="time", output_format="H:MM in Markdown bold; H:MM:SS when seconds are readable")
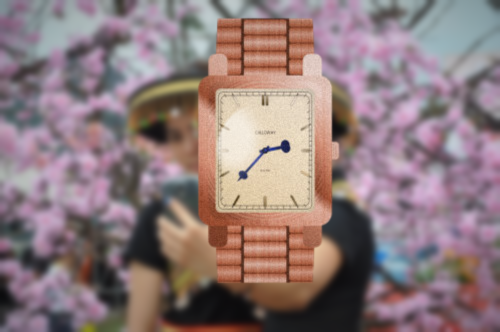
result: **2:37**
